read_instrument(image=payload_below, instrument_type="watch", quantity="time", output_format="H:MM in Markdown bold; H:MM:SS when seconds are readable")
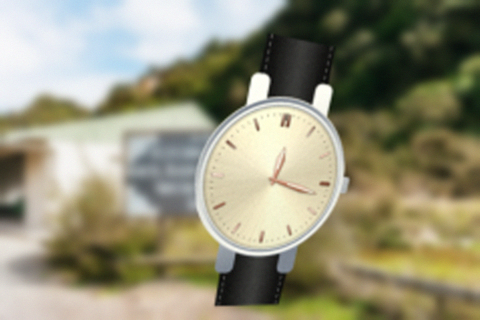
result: **12:17**
